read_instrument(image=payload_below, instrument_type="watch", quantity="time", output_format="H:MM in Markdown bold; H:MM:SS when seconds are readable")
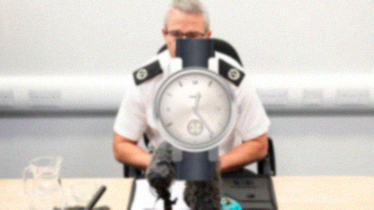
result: **12:24**
